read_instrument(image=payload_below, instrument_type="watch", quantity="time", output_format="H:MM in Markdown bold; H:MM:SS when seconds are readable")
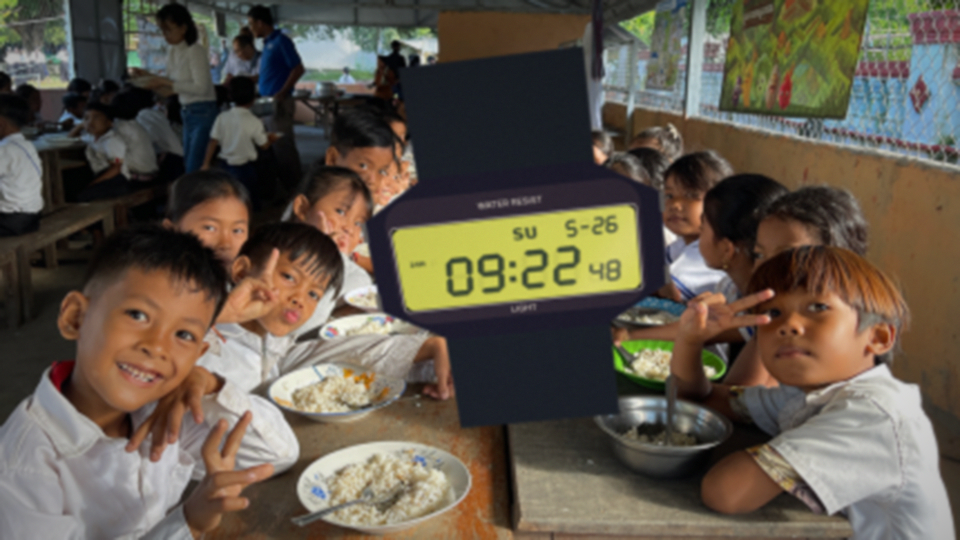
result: **9:22:48**
